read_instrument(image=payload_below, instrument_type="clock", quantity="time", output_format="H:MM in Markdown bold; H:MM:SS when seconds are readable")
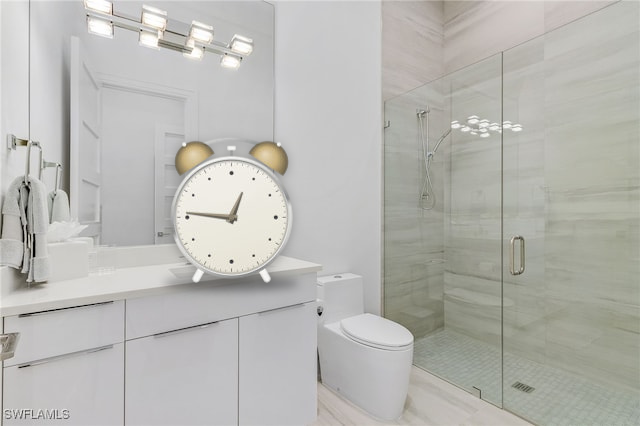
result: **12:46**
